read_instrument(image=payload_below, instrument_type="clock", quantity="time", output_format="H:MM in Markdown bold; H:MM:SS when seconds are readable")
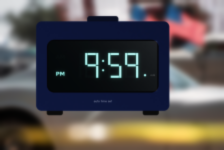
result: **9:59**
